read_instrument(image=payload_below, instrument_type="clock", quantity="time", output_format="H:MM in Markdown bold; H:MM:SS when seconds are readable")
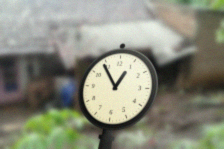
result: **12:54**
